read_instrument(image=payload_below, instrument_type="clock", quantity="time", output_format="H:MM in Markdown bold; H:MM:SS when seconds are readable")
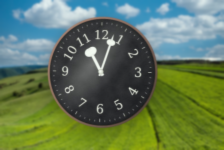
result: **11:03**
